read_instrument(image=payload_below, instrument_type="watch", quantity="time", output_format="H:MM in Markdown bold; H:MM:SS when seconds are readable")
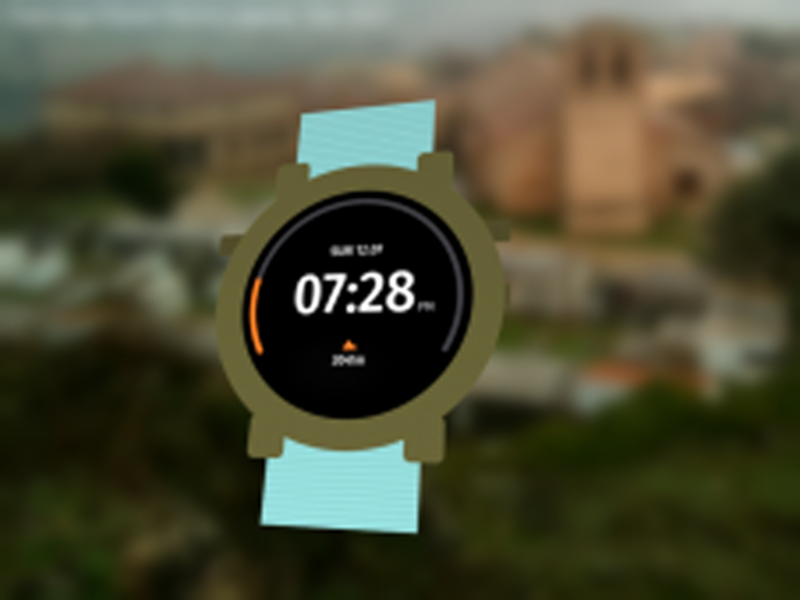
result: **7:28**
